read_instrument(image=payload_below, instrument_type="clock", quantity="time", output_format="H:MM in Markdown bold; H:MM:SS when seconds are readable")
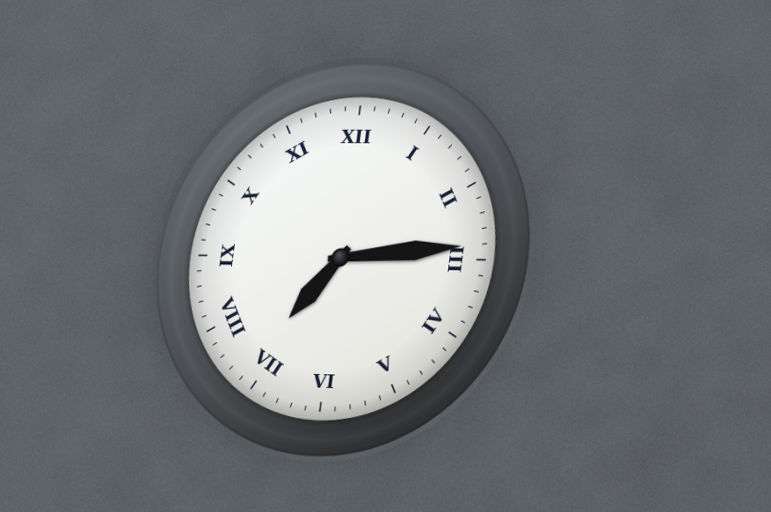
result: **7:14**
